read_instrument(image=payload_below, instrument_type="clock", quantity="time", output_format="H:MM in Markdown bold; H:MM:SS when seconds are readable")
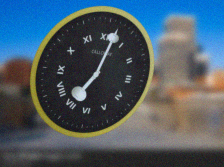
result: **7:02**
